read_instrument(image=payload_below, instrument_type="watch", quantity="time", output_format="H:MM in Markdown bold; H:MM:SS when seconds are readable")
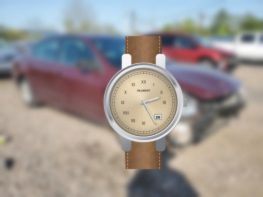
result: **2:25**
